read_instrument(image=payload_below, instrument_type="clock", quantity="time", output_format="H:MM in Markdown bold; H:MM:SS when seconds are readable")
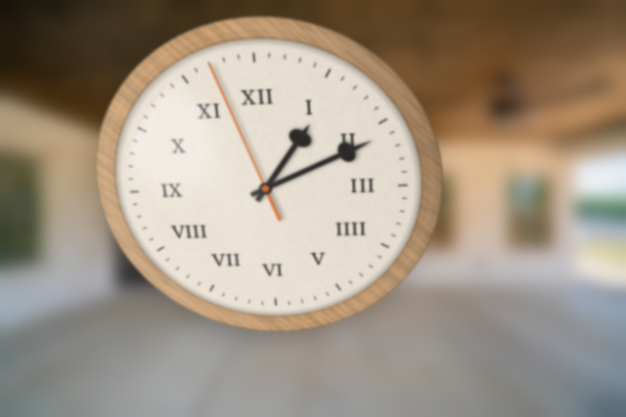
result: **1:10:57**
